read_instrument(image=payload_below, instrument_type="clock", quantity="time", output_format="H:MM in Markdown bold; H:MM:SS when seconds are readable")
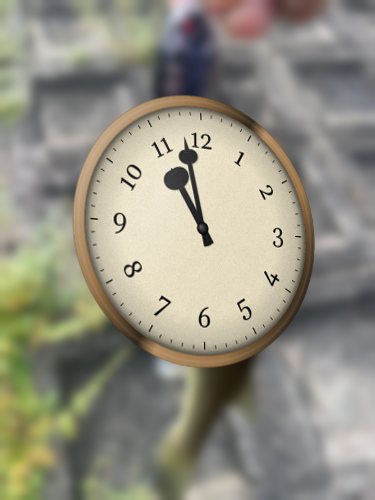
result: **10:58**
